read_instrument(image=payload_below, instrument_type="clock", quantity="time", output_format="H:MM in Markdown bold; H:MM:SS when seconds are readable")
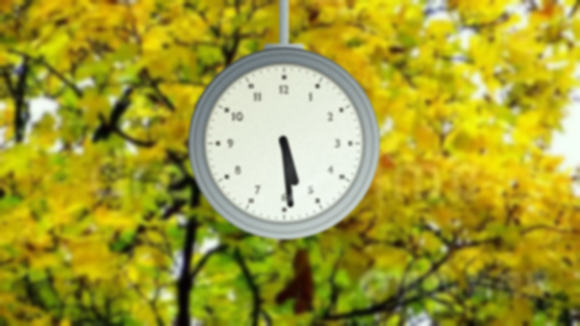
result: **5:29**
